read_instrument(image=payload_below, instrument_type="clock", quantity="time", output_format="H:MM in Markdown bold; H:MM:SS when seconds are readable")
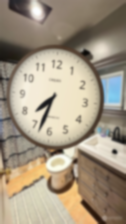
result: **7:33**
